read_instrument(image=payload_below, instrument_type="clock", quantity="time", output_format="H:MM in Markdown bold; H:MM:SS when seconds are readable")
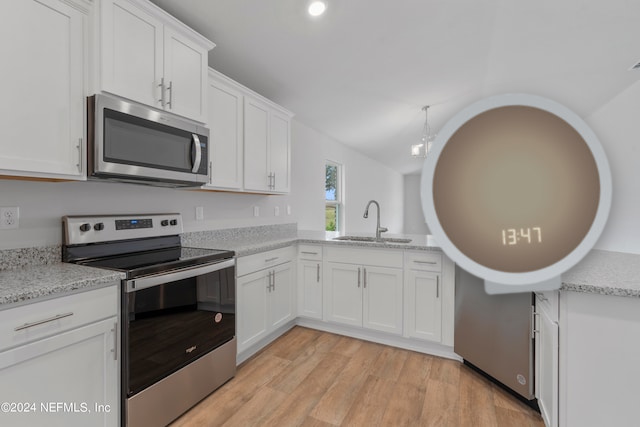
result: **13:47**
